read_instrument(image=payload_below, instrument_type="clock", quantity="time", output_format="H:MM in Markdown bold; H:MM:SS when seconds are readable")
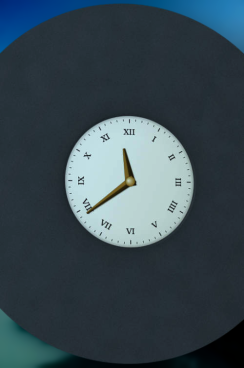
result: **11:39**
